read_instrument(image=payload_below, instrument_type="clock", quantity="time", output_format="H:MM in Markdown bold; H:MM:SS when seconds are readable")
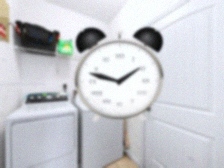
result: **1:48**
